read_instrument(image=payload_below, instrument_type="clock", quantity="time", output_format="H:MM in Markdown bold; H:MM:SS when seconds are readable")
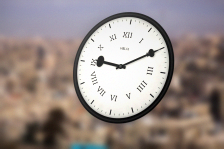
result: **9:10**
